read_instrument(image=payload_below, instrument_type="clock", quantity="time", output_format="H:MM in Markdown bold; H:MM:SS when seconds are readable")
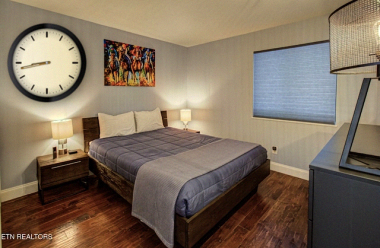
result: **8:43**
